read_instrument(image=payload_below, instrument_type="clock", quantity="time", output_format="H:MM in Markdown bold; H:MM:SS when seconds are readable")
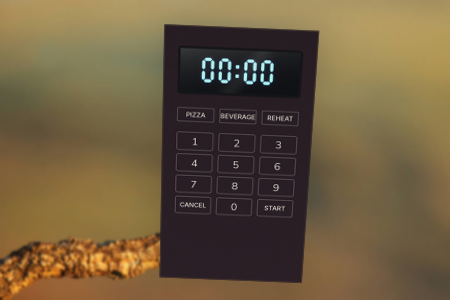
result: **0:00**
